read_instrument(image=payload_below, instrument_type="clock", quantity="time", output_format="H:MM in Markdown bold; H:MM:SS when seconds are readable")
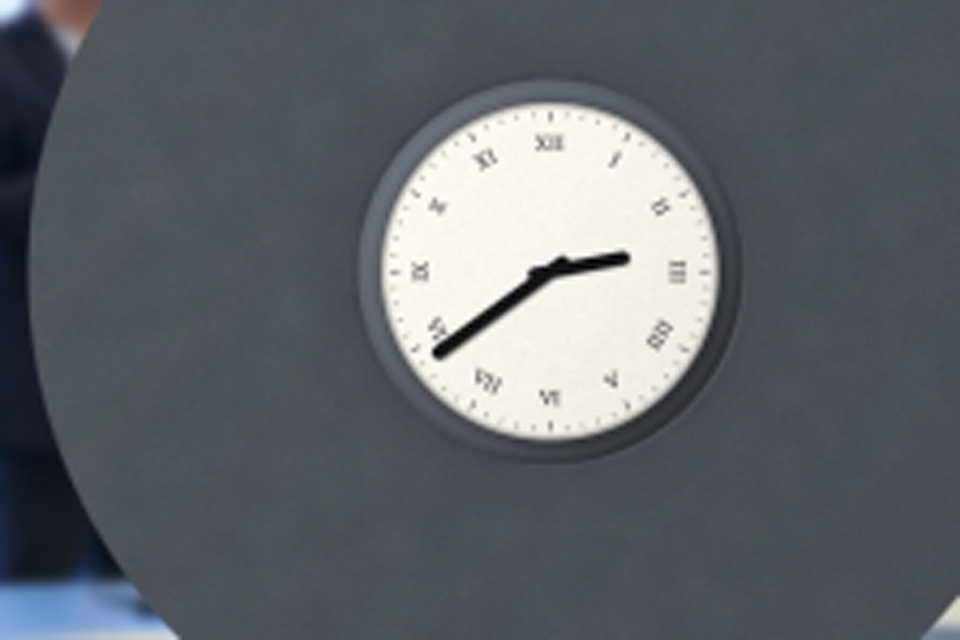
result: **2:39**
